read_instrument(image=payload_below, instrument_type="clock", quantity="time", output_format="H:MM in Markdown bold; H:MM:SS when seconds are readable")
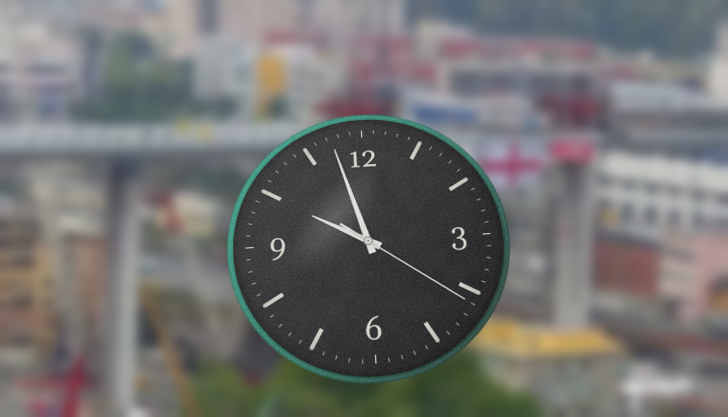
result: **9:57:21**
